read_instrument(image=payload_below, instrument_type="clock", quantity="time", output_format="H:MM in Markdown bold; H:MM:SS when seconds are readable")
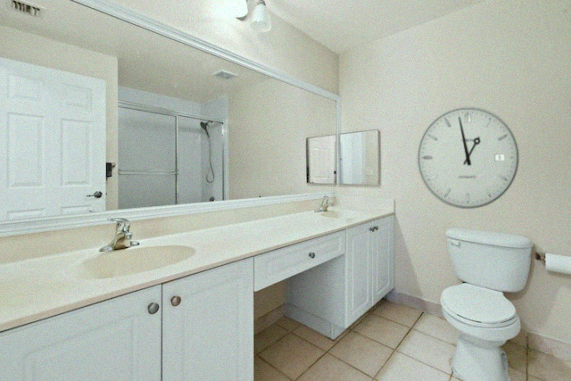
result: **12:58**
